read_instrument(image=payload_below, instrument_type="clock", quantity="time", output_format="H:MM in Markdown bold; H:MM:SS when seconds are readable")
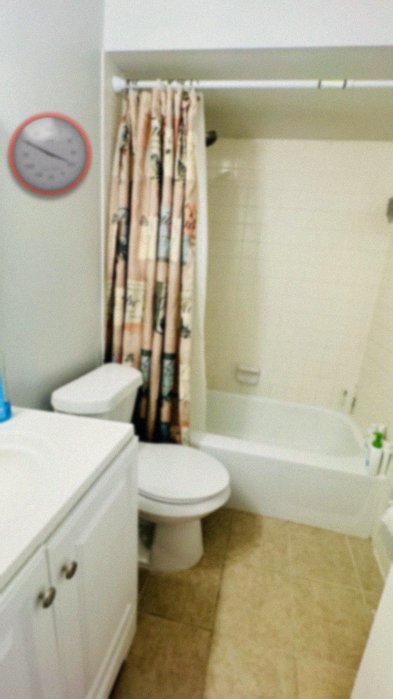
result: **3:50**
